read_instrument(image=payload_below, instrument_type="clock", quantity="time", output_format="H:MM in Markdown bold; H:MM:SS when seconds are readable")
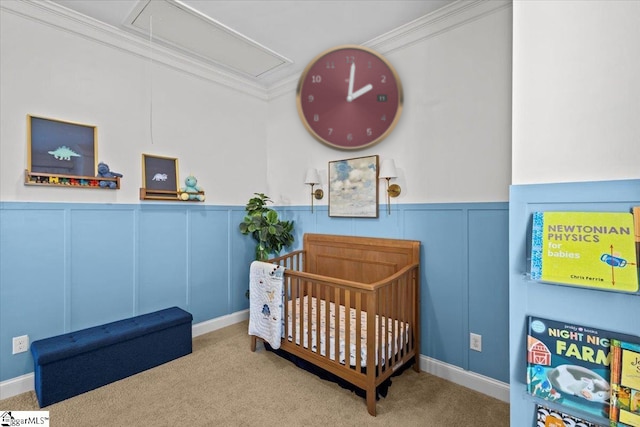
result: **2:01**
